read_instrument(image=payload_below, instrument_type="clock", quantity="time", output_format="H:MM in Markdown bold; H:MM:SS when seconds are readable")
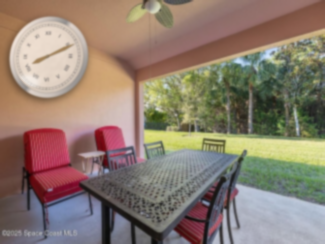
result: **8:11**
